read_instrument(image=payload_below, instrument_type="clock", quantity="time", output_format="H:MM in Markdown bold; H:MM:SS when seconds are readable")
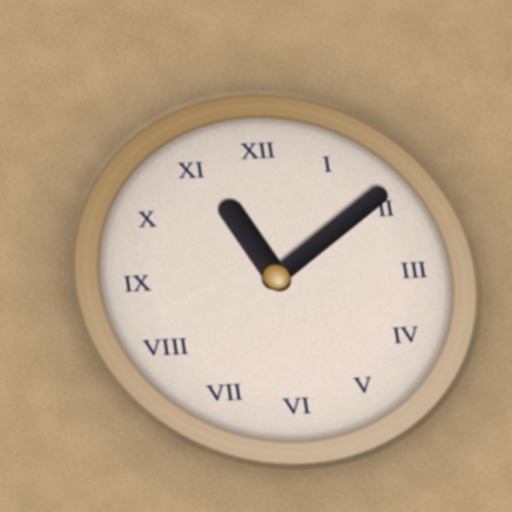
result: **11:09**
